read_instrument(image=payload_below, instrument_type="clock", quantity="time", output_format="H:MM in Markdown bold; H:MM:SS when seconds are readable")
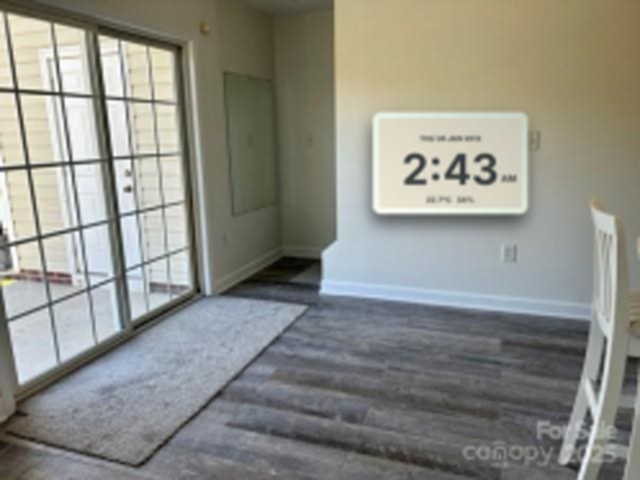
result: **2:43**
